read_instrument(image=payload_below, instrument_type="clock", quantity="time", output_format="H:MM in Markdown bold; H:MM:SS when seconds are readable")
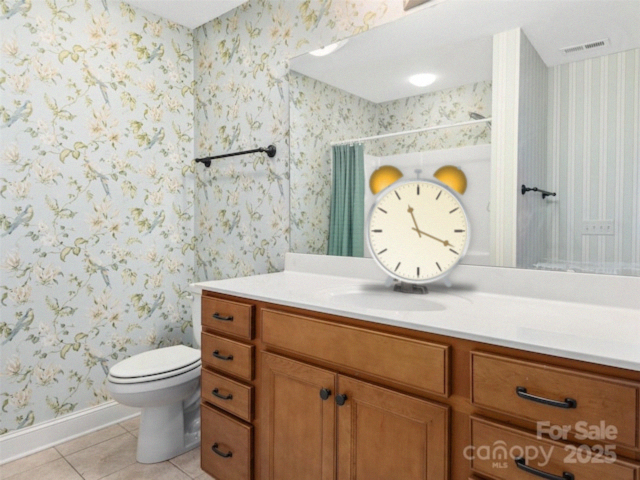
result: **11:19**
